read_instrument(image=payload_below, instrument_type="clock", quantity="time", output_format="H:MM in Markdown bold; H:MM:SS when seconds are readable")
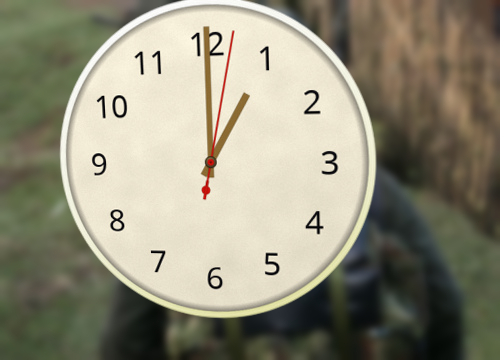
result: **1:00:02**
